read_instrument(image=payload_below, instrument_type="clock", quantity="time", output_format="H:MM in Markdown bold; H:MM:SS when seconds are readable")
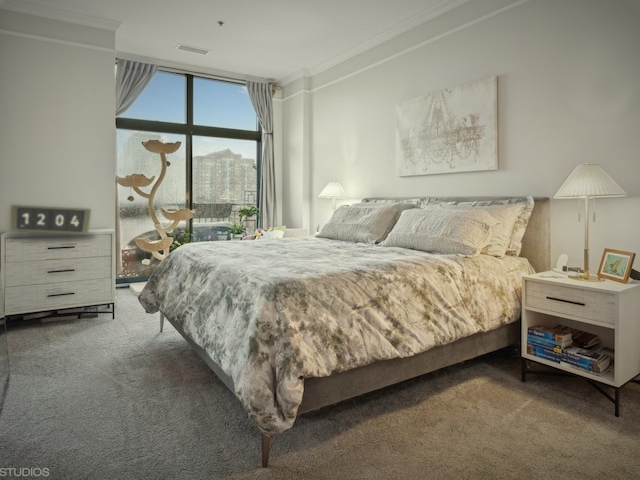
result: **12:04**
